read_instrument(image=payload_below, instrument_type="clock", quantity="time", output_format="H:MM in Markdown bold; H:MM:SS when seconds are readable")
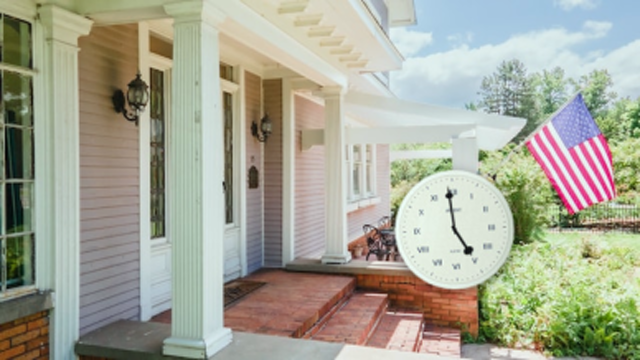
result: **4:59**
